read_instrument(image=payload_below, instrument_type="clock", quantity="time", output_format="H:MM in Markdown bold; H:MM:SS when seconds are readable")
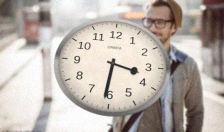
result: **3:31**
